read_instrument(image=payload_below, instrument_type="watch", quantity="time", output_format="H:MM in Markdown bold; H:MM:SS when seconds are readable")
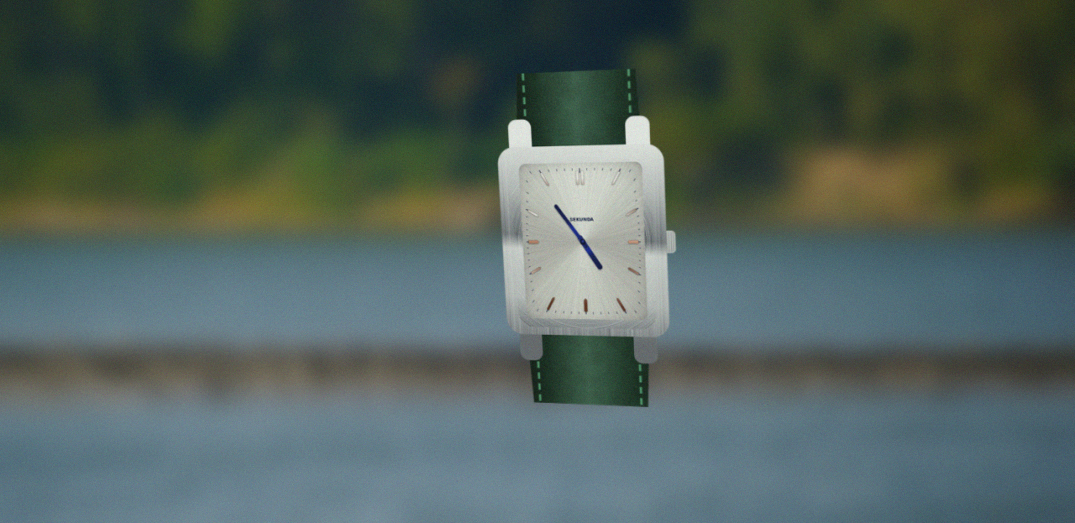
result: **4:54**
